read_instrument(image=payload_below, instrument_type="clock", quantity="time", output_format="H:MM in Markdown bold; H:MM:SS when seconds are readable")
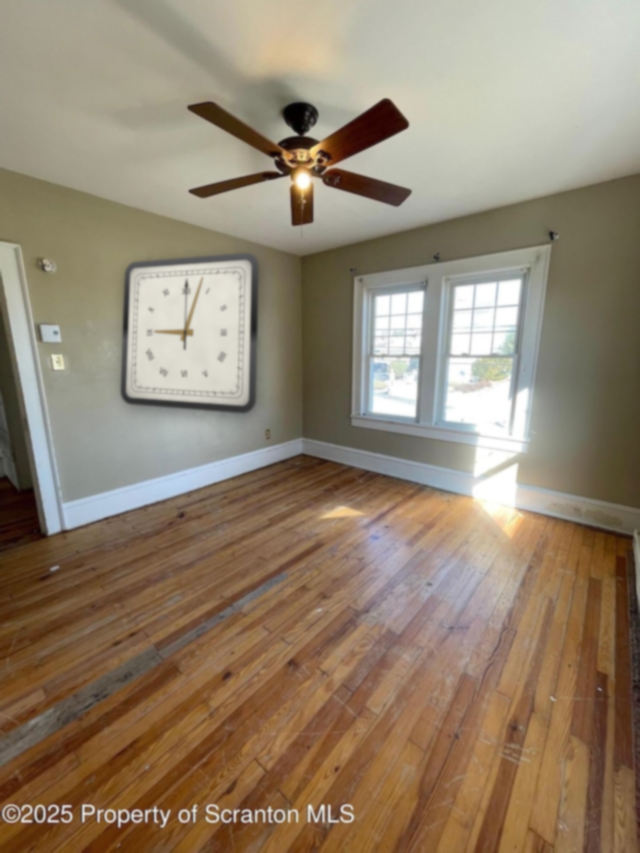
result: **9:03:00**
